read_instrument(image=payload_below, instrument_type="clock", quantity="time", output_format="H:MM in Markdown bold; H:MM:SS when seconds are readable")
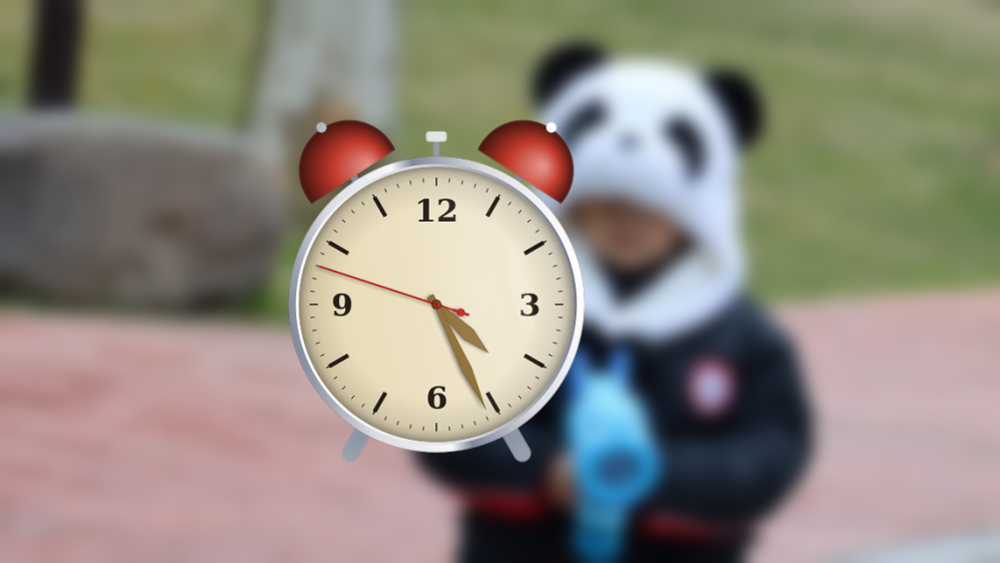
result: **4:25:48**
